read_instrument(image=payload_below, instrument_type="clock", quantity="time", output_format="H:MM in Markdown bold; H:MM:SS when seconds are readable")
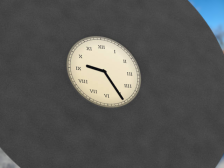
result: **9:25**
